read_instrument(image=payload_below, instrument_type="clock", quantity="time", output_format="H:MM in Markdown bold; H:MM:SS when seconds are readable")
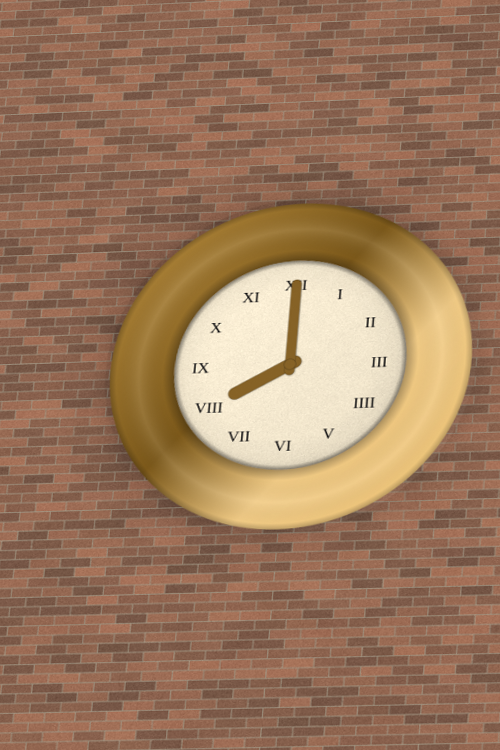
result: **8:00**
